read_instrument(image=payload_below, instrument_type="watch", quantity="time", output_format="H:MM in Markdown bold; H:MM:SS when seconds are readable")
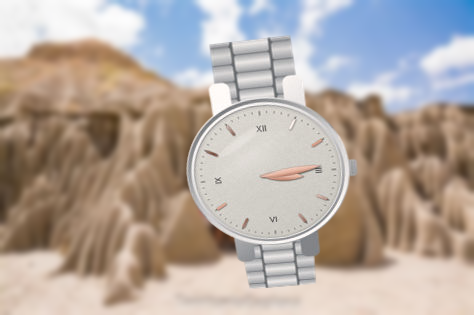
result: **3:14**
